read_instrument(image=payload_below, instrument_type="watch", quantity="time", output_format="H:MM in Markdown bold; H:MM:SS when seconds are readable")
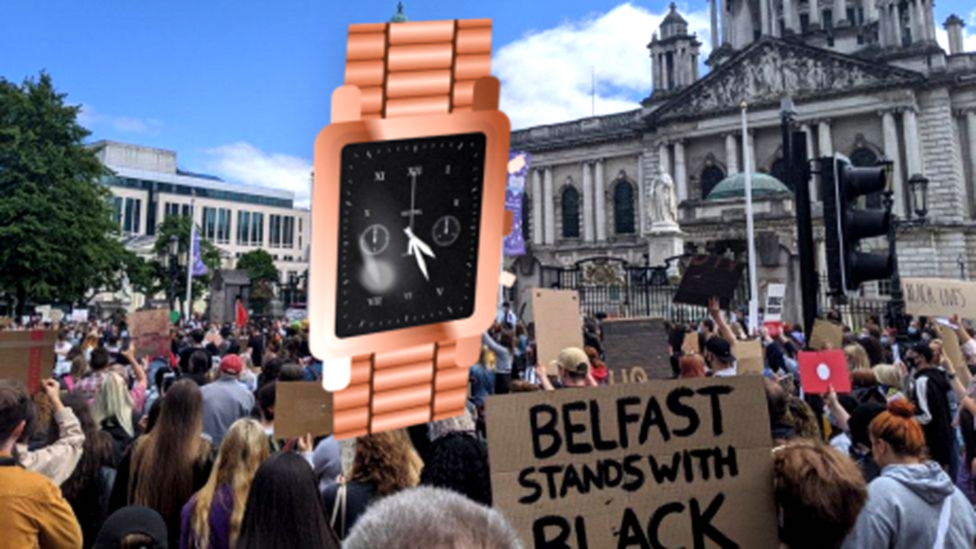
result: **4:26**
